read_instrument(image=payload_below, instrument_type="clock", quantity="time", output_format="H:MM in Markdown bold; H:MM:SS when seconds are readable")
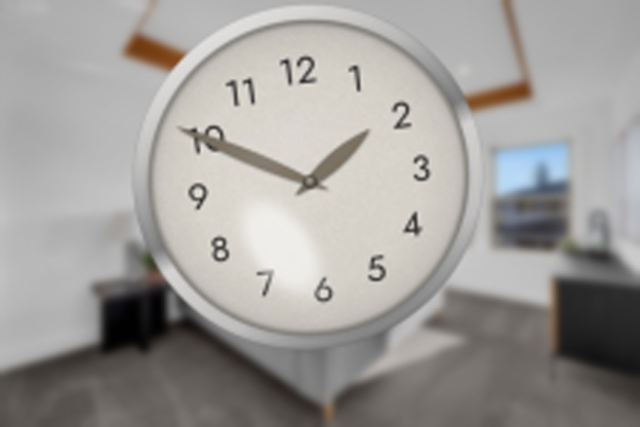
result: **1:50**
